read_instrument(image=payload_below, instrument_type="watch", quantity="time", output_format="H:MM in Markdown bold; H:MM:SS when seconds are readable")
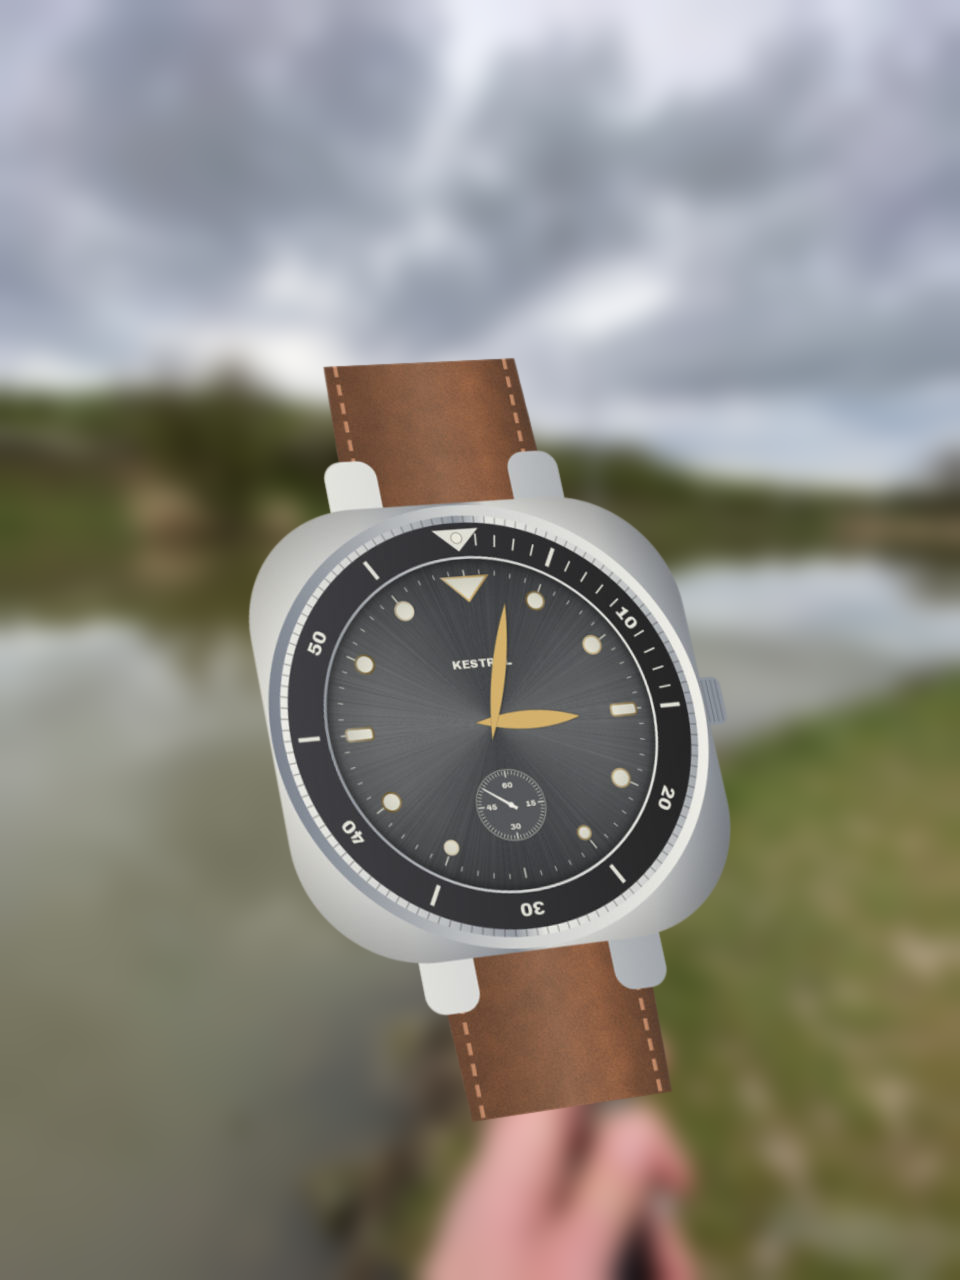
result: **3:02:51**
